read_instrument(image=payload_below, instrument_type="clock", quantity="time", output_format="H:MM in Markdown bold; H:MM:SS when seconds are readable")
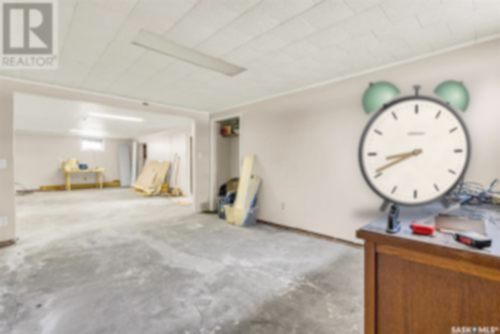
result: **8:41**
